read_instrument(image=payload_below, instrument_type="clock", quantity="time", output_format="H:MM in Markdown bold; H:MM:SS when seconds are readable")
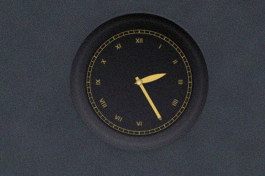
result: **2:25**
